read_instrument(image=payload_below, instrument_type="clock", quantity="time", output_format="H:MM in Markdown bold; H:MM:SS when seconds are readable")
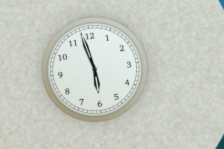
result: **5:58**
